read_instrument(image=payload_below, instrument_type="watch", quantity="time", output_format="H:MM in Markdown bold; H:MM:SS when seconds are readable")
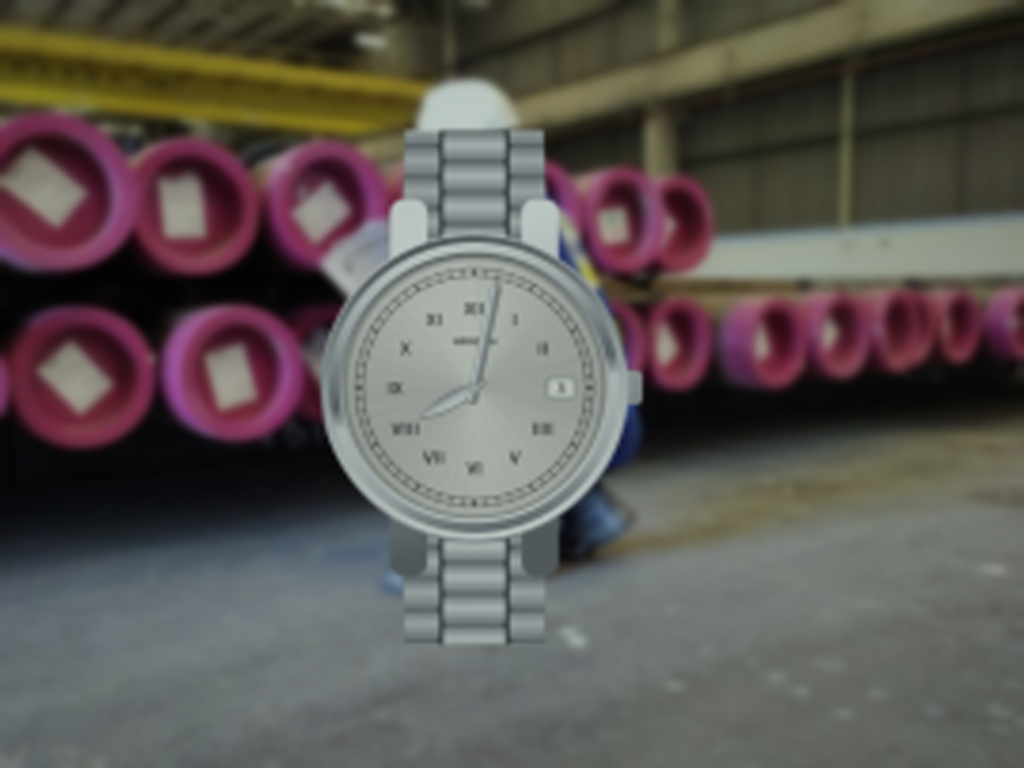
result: **8:02**
